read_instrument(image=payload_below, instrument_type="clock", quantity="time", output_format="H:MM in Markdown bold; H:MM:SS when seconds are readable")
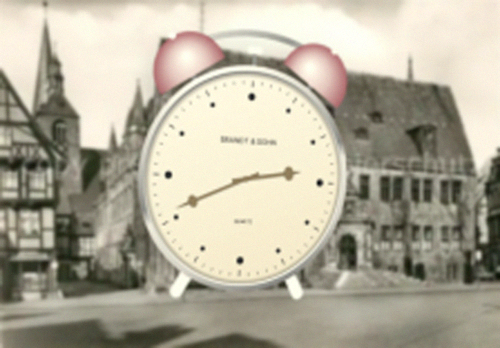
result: **2:41**
